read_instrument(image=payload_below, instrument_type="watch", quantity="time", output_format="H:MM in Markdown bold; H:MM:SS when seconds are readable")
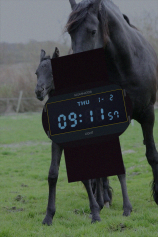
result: **9:11:57**
